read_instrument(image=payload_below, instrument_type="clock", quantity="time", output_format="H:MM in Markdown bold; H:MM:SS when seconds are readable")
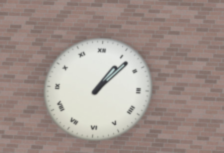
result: **1:07**
